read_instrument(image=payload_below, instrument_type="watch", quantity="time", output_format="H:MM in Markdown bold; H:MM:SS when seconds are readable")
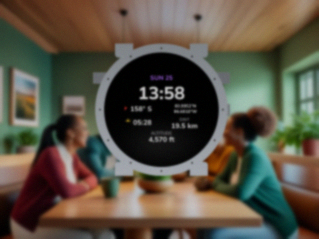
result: **13:58**
